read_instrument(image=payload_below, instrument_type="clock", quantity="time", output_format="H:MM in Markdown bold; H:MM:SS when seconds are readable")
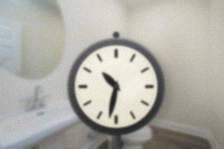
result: **10:32**
